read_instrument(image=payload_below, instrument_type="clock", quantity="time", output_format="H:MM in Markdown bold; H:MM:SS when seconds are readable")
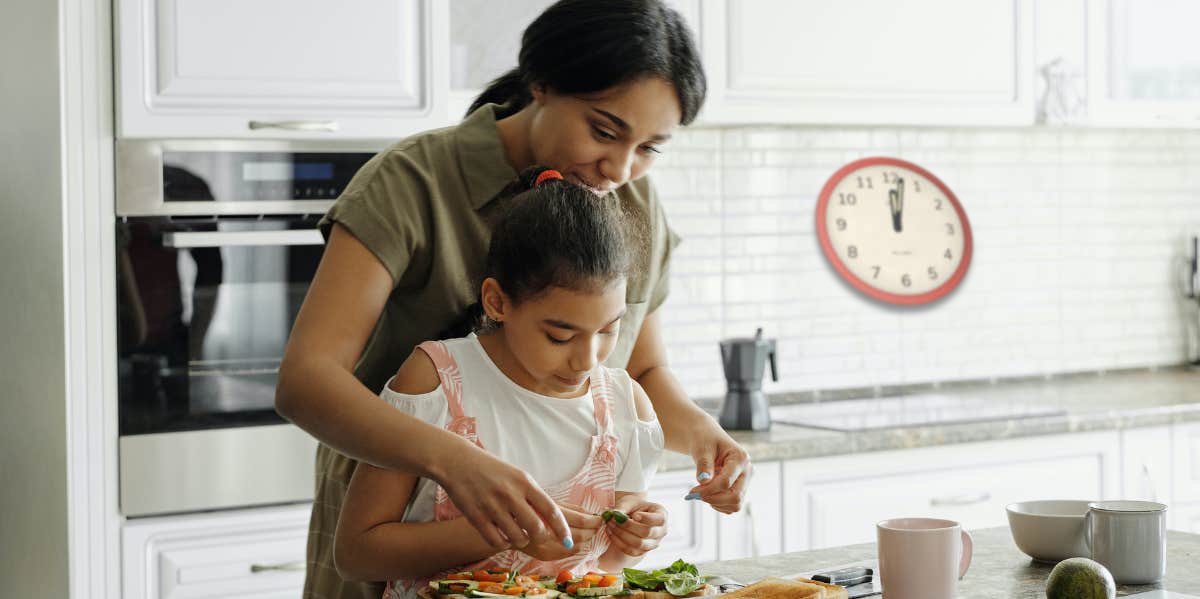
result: **12:02**
